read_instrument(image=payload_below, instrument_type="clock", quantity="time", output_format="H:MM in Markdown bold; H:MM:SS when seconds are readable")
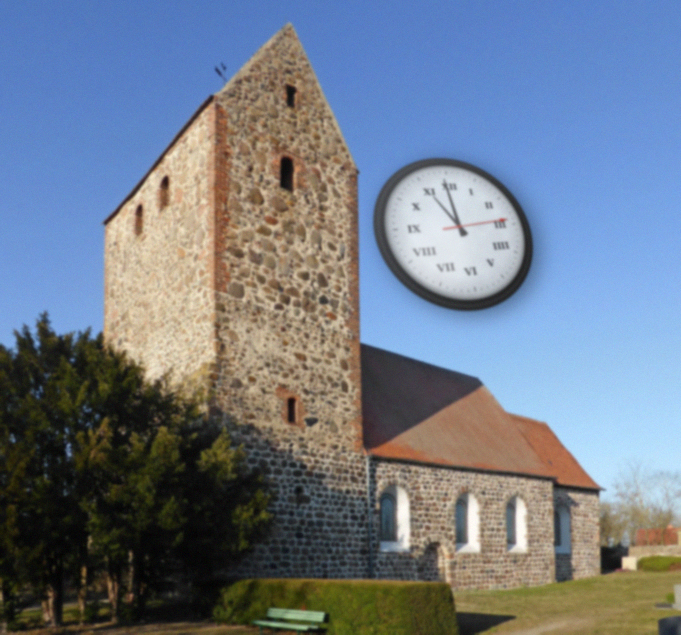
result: **10:59:14**
